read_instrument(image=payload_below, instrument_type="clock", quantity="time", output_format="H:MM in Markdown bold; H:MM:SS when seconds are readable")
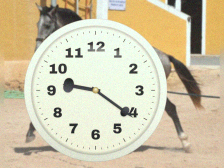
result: **9:21**
